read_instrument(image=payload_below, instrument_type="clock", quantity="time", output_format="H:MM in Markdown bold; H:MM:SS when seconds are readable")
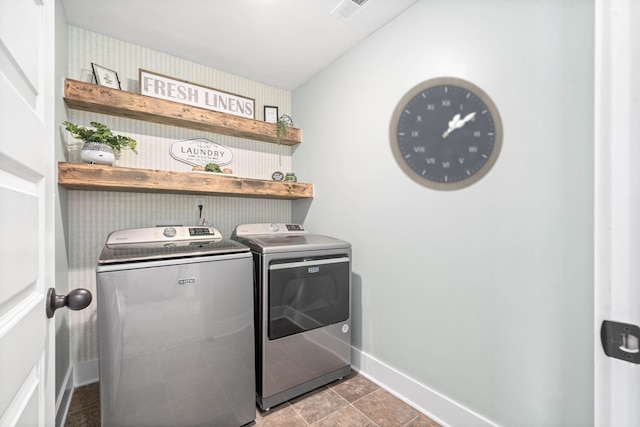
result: **1:09**
